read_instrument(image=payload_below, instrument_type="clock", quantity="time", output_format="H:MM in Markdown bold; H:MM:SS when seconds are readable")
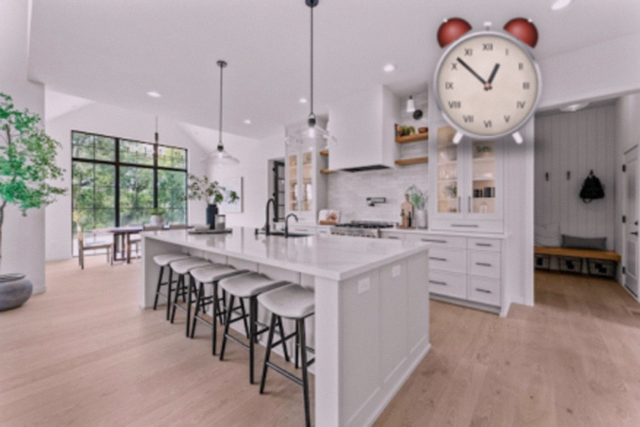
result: **12:52**
